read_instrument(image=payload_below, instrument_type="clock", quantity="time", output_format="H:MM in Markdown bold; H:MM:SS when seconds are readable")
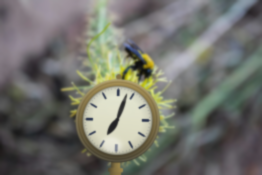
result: **7:03**
